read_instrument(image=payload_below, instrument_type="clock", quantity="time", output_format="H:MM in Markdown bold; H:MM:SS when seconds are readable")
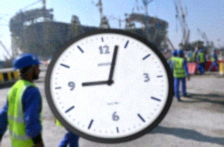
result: **9:03**
